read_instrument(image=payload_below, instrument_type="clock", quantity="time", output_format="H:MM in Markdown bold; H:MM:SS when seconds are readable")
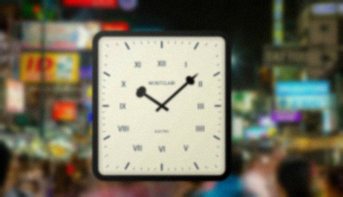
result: **10:08**
